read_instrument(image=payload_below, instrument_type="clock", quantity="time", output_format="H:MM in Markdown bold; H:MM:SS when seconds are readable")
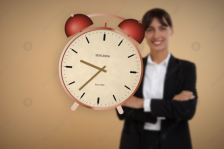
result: **9:37**
